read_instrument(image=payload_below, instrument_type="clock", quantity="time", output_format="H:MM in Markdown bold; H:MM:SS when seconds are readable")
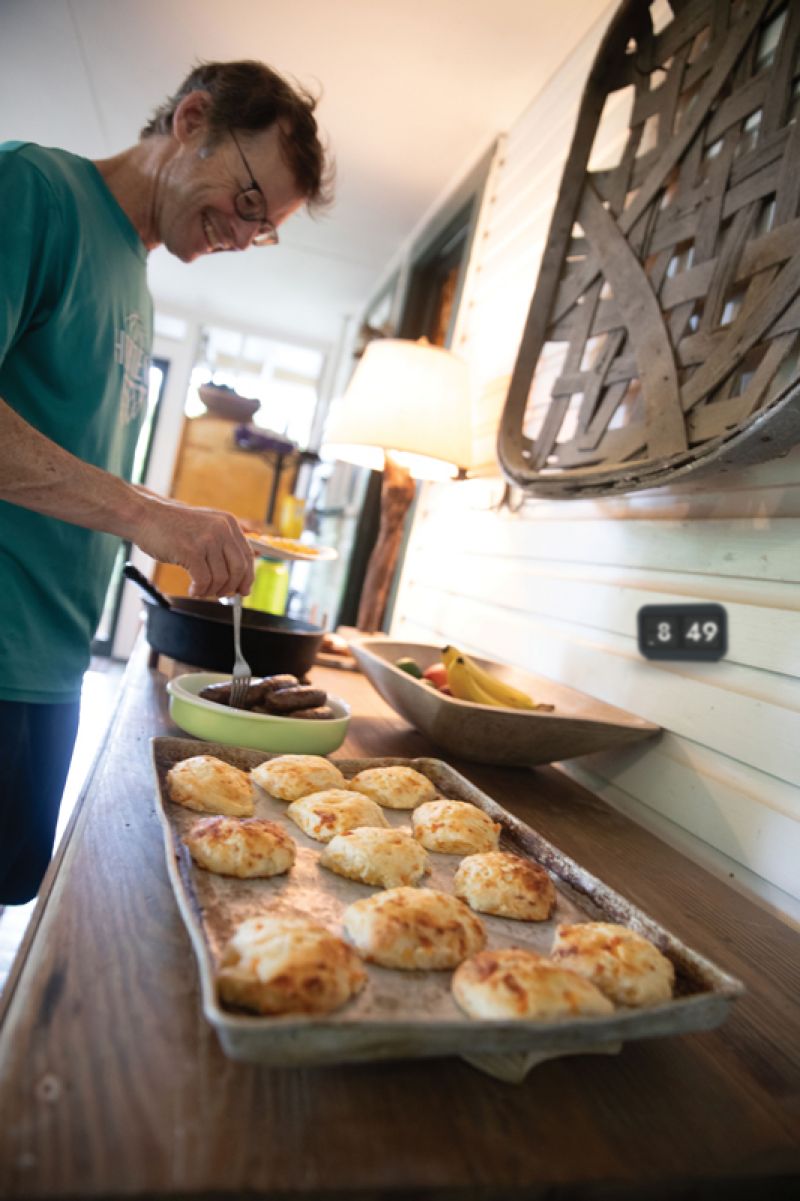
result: **8:49**
